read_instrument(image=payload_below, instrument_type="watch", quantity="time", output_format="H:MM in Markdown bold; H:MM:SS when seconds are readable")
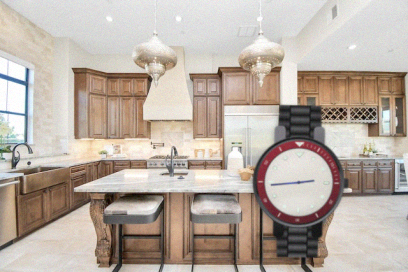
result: **2:44**
